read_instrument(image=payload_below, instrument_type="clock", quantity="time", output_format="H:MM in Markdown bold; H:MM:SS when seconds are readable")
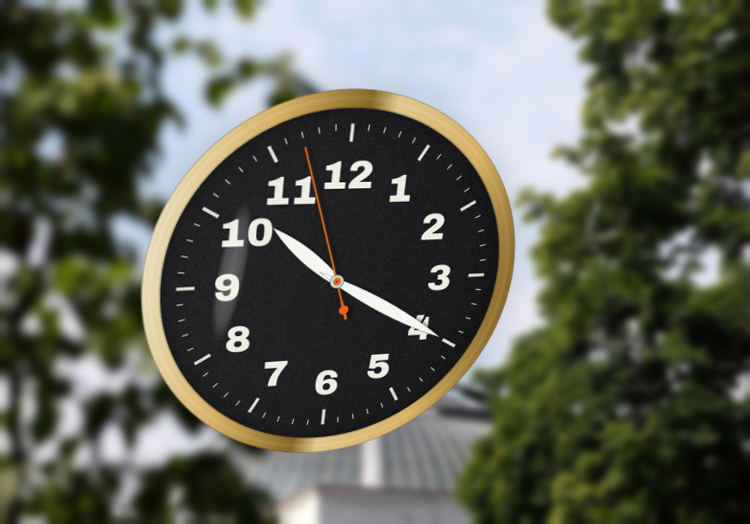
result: **10:19:57**
